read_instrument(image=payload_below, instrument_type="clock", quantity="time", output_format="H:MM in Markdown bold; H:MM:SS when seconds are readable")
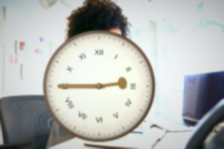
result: **2:45**
